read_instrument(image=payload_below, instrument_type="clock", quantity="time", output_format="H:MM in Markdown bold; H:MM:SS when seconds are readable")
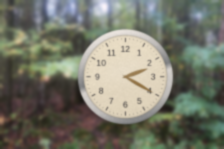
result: **2:20**
